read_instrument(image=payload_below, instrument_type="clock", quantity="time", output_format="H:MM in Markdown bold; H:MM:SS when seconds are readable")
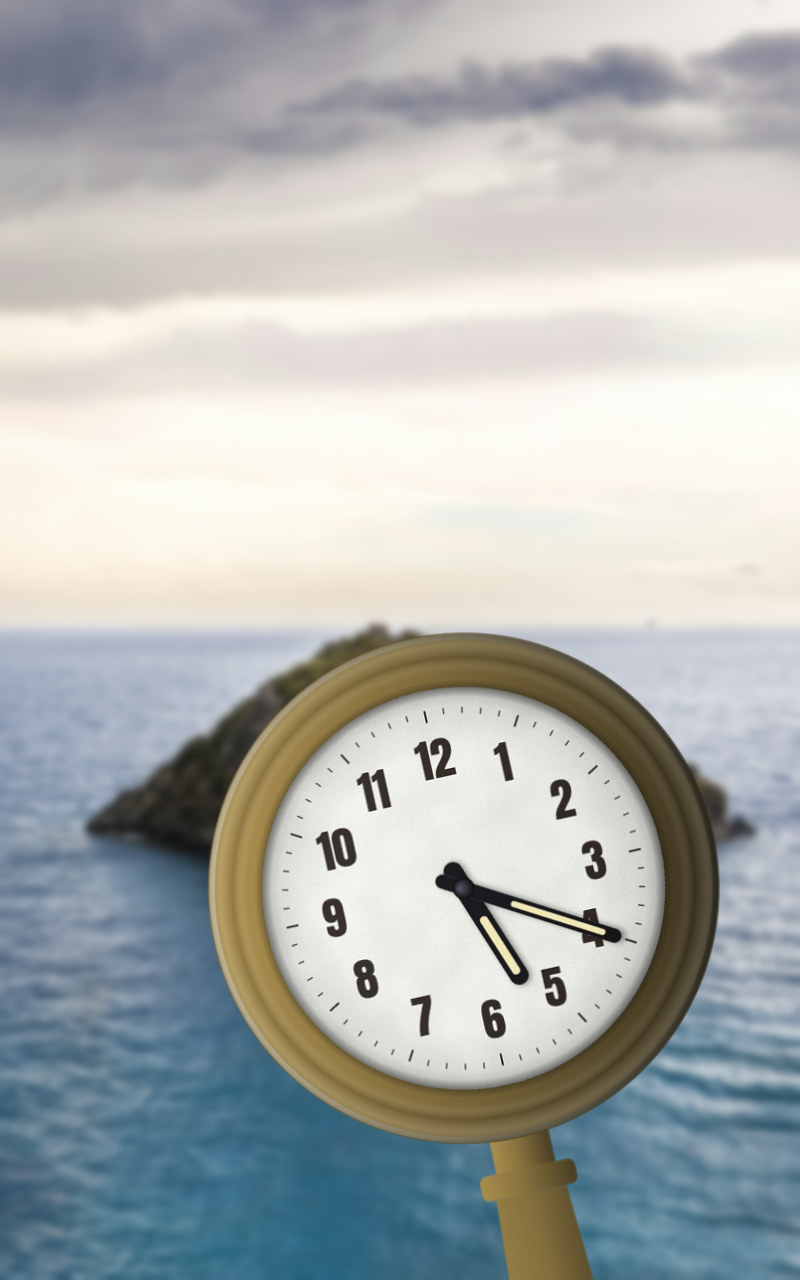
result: **5:20**
